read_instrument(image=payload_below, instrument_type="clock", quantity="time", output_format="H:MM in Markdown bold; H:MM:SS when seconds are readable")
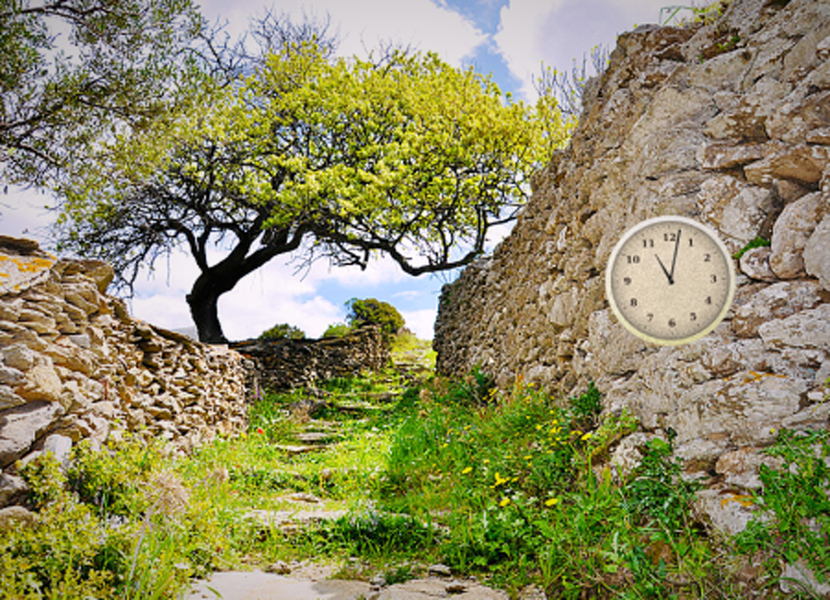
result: **11:02**
